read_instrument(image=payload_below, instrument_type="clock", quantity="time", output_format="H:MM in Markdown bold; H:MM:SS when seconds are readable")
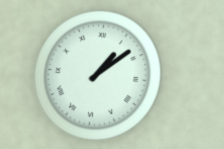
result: **1:08**
